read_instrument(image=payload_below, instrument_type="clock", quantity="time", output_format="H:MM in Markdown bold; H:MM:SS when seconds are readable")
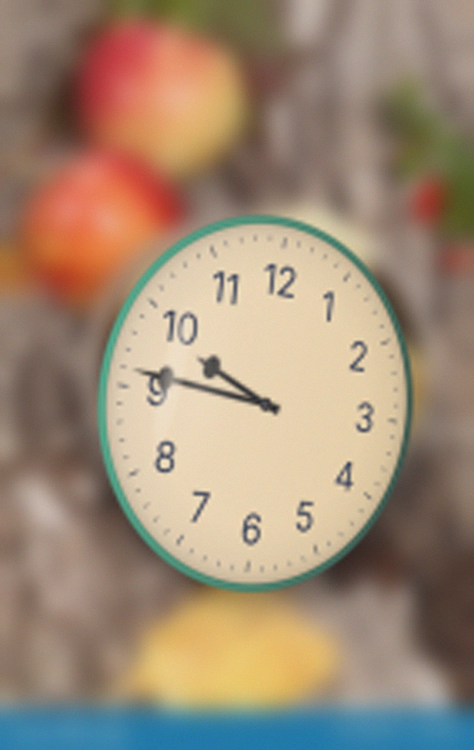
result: **9:46**
